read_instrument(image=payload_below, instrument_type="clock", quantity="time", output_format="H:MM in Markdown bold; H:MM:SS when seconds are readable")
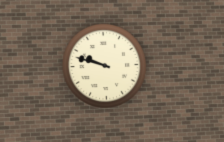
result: **9:48**
